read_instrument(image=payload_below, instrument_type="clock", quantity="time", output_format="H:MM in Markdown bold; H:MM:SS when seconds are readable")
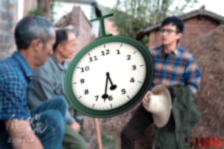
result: **5:32**
